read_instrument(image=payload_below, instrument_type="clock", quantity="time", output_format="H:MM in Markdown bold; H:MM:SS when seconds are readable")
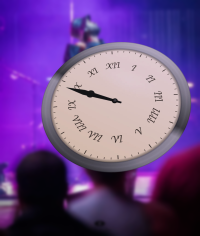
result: **9:49**
